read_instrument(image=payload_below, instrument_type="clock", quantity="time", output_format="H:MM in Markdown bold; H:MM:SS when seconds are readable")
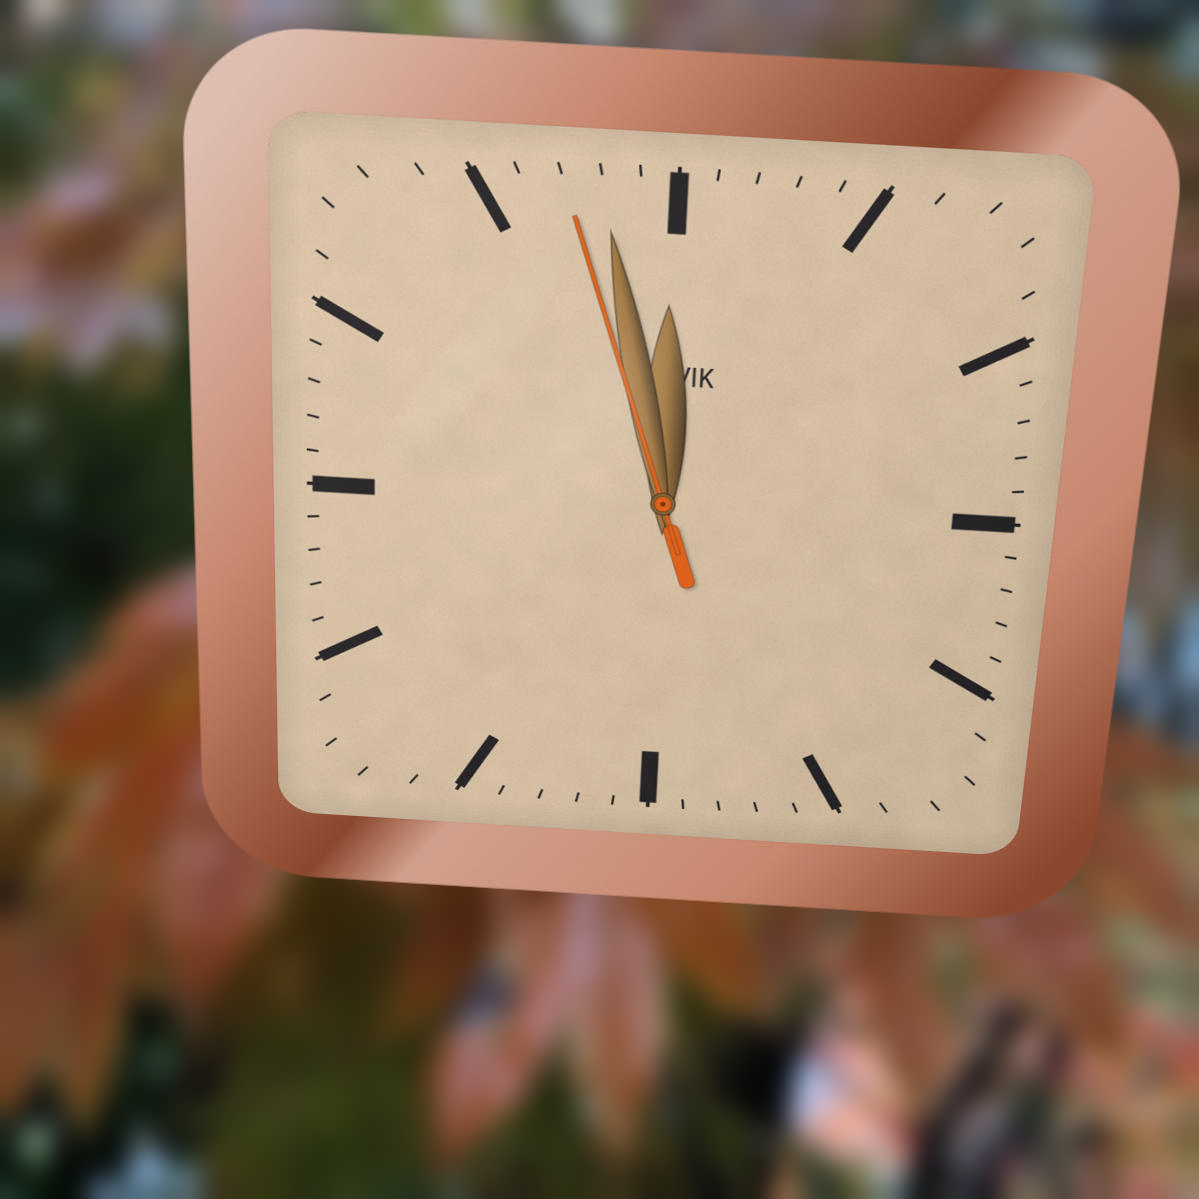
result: **11:57:57**
